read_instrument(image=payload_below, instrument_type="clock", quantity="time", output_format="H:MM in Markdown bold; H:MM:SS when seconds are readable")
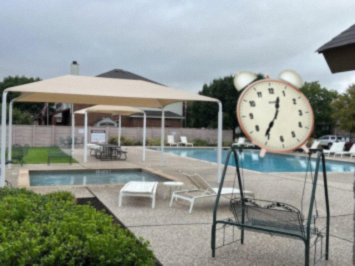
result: **12:36**
